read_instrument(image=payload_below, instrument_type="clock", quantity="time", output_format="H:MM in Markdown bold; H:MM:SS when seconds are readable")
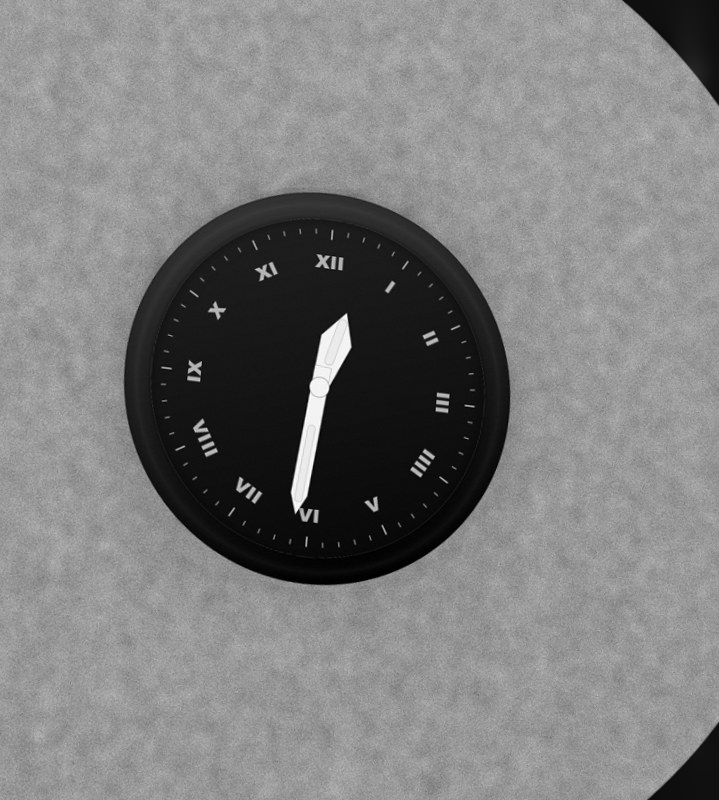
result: **12:31**
